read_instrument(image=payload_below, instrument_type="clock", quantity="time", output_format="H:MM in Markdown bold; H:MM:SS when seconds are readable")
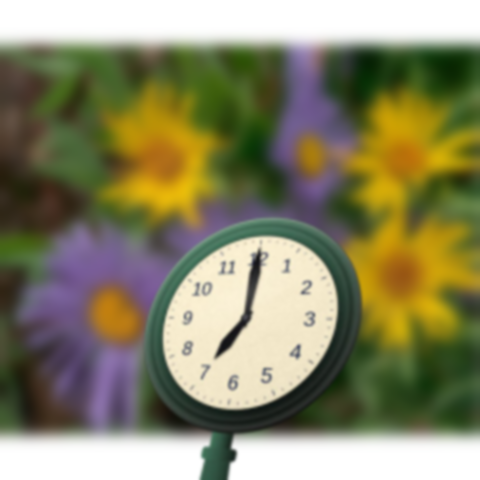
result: **7:00**
